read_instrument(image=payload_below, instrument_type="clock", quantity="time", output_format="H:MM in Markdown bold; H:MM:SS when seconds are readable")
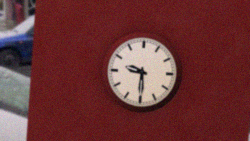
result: **9:30**
